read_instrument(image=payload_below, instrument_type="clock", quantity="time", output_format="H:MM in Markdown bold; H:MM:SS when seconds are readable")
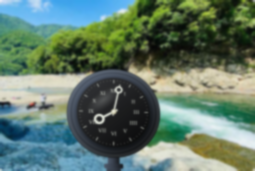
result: **8:02**
